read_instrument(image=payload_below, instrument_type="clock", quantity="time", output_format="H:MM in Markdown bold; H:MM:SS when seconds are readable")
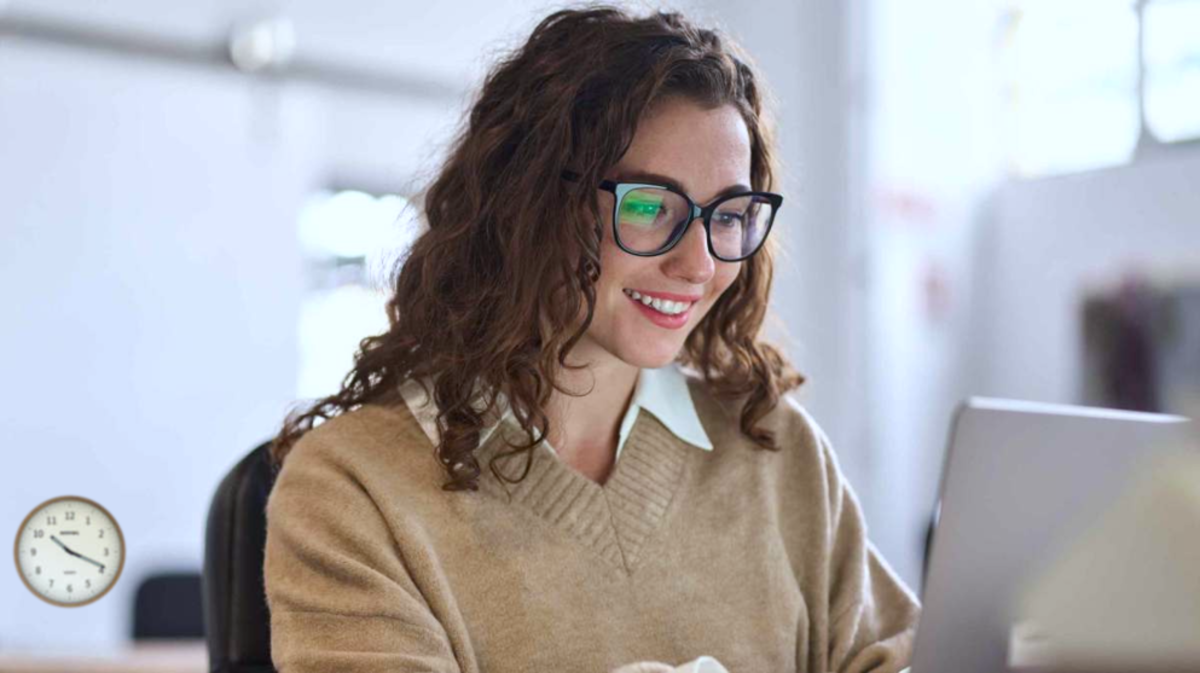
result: **10:19**
